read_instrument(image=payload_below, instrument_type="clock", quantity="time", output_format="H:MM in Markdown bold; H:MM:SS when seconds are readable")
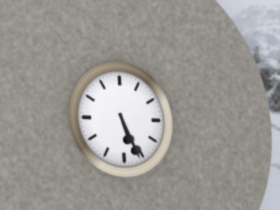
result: **5:26**
